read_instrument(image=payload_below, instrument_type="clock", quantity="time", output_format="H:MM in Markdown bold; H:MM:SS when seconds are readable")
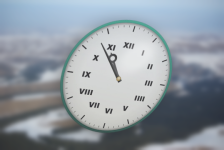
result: **10:53**
